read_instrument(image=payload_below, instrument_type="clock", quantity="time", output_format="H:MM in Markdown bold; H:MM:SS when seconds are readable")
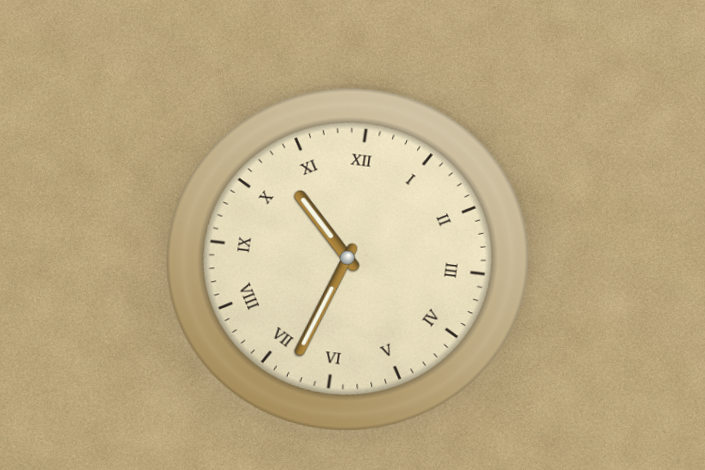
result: **10:33**
